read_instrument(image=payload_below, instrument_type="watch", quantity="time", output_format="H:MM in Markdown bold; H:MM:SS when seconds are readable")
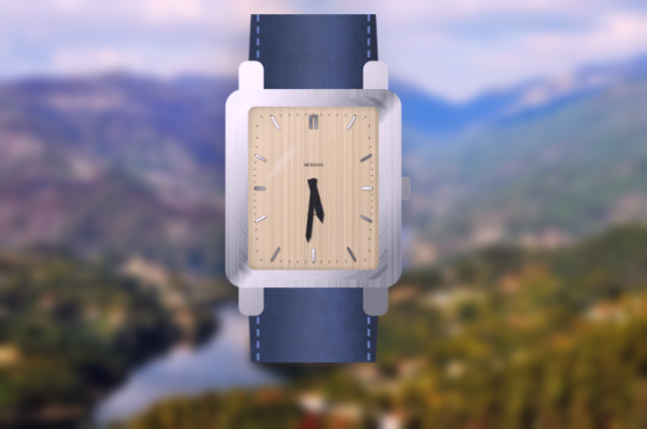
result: **5:31**
